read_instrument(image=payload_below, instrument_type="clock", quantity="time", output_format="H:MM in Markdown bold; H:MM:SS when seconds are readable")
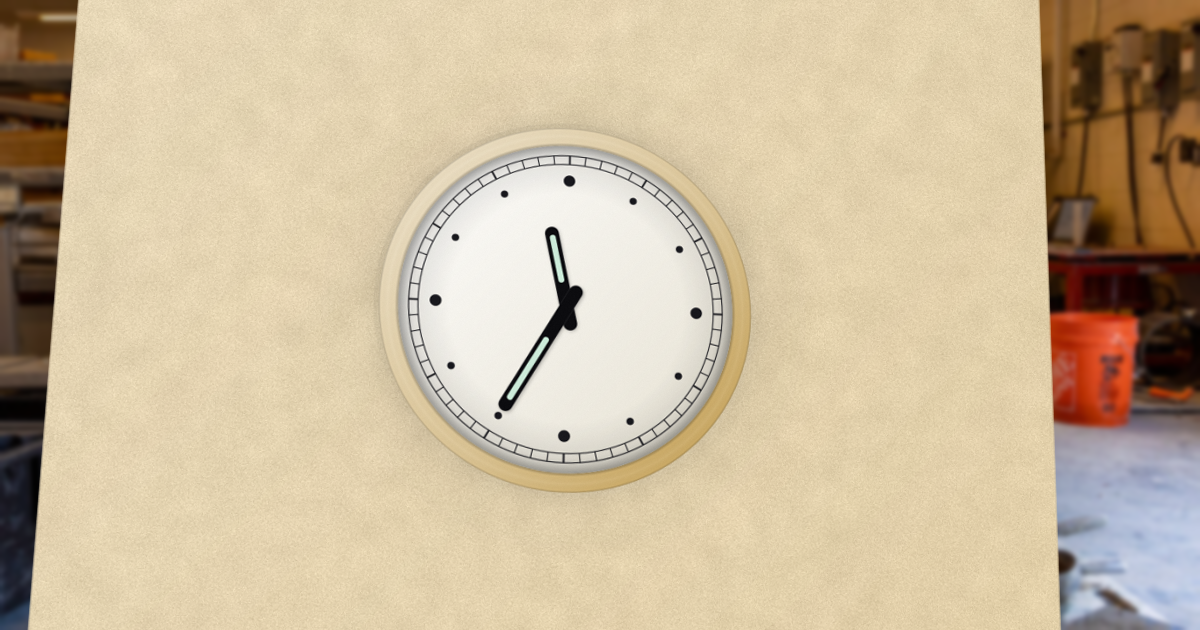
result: **11:35**
